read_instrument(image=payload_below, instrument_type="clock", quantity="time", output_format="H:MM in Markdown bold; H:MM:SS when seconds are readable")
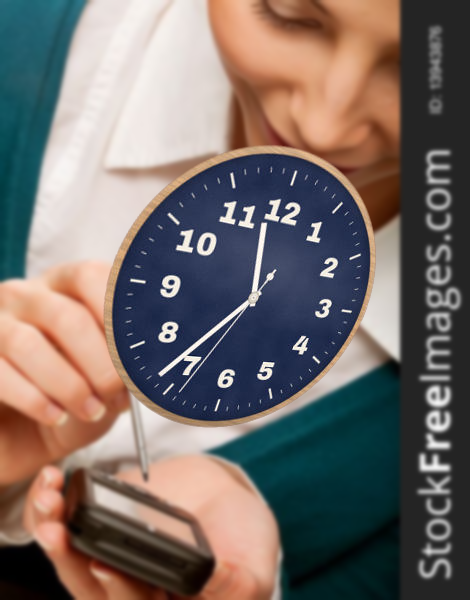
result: **11:36:34**
